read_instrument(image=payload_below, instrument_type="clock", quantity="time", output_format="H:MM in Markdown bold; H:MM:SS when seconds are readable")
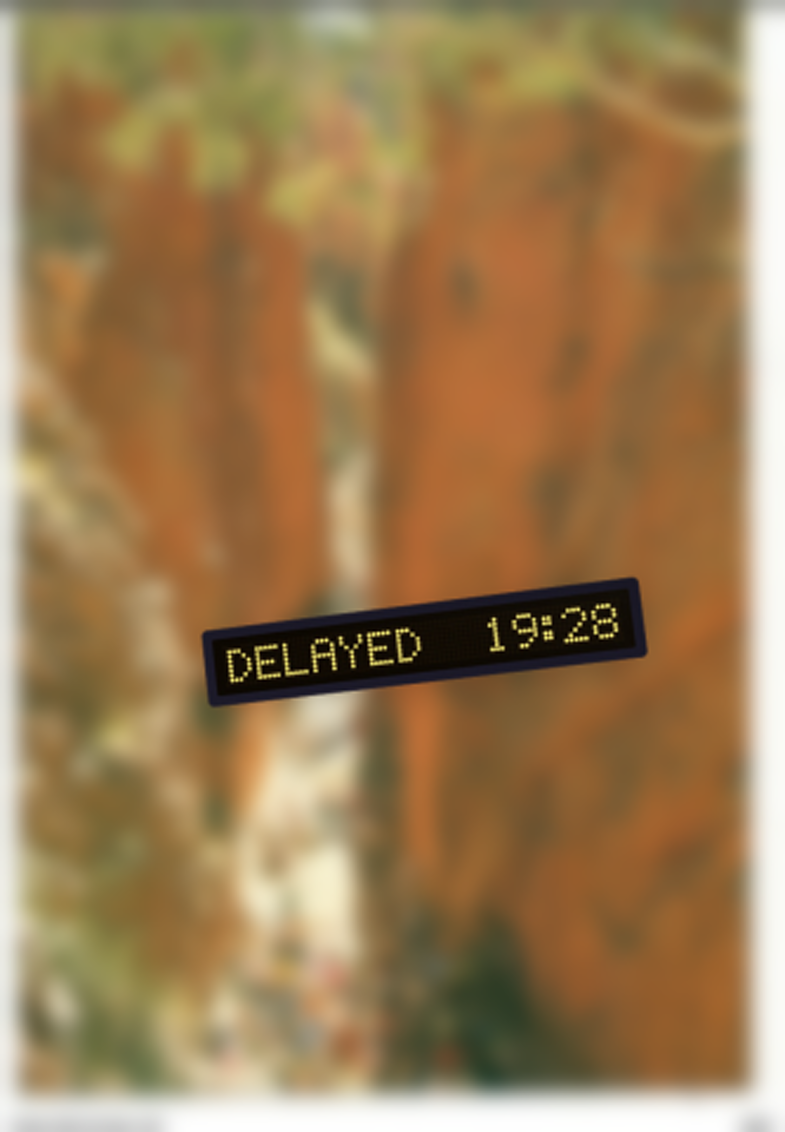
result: **19:28**
